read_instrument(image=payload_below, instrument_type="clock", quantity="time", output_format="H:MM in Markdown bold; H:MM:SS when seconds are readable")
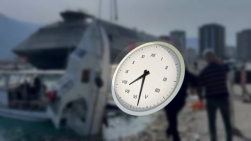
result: **7:28**
